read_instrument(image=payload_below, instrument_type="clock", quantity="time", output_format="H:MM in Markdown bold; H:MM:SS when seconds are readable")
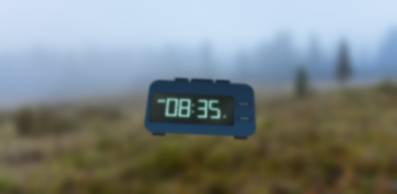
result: **8:35**
